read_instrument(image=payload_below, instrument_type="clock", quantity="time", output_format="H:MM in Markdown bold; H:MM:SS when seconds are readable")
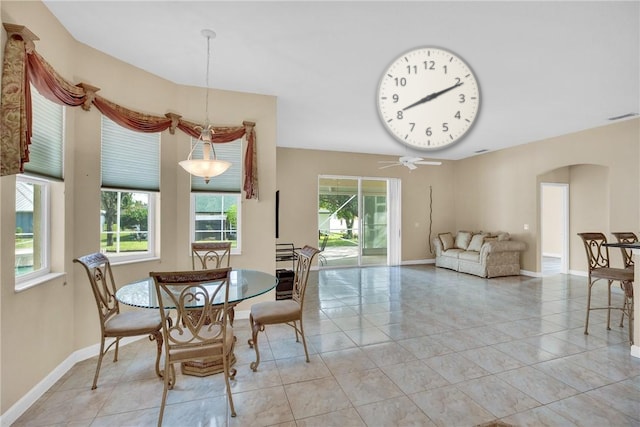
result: **8:11**
